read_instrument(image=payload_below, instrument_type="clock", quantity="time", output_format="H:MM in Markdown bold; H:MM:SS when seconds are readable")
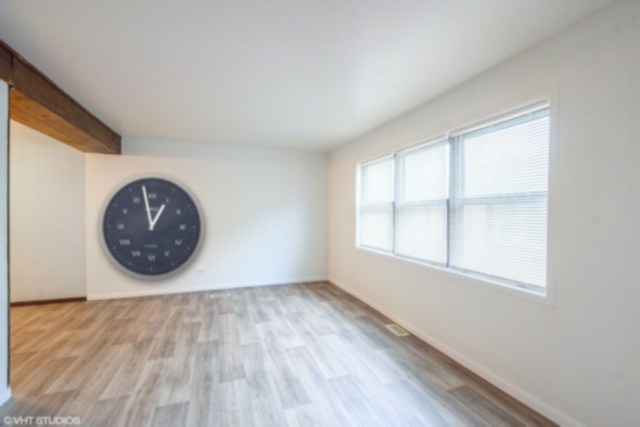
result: **12:58**
